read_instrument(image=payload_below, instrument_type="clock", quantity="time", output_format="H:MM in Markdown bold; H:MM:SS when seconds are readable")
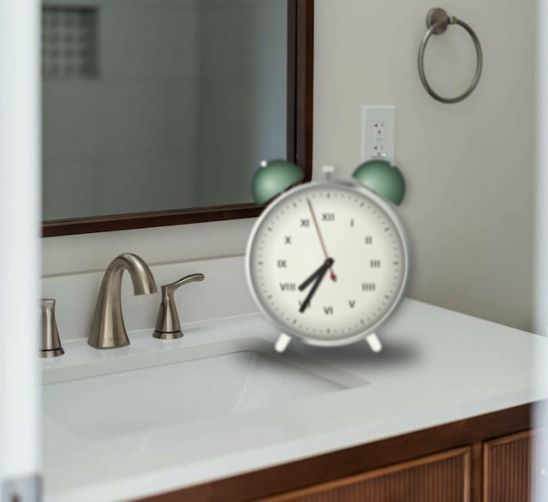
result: **7:34:57**
